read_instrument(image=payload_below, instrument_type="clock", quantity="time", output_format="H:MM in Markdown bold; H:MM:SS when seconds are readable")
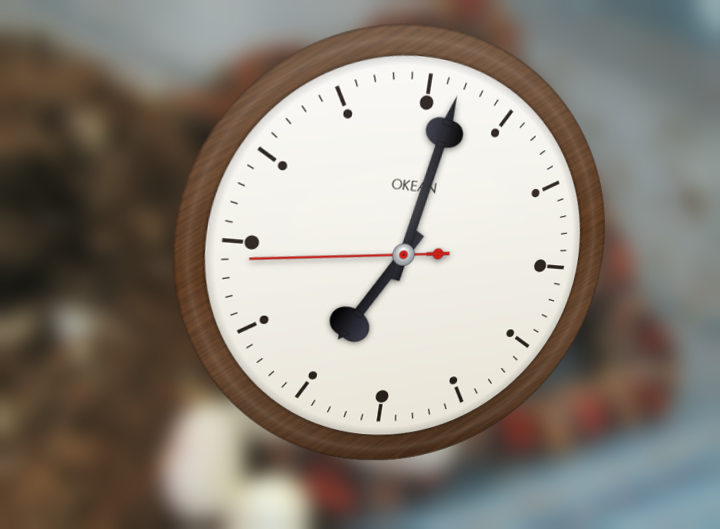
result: **7:01:44**
